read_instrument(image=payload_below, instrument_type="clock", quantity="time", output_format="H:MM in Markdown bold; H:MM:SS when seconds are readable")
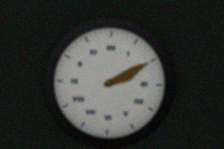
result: **2:10**
